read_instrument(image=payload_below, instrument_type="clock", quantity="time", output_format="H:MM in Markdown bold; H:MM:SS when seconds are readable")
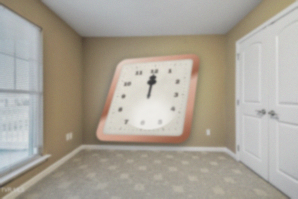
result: **12:00**
